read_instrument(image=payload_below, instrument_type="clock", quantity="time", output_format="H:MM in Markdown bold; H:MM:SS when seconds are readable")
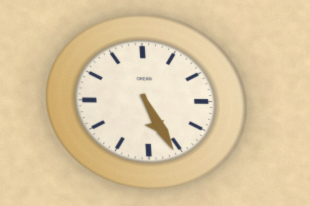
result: **5:26**
